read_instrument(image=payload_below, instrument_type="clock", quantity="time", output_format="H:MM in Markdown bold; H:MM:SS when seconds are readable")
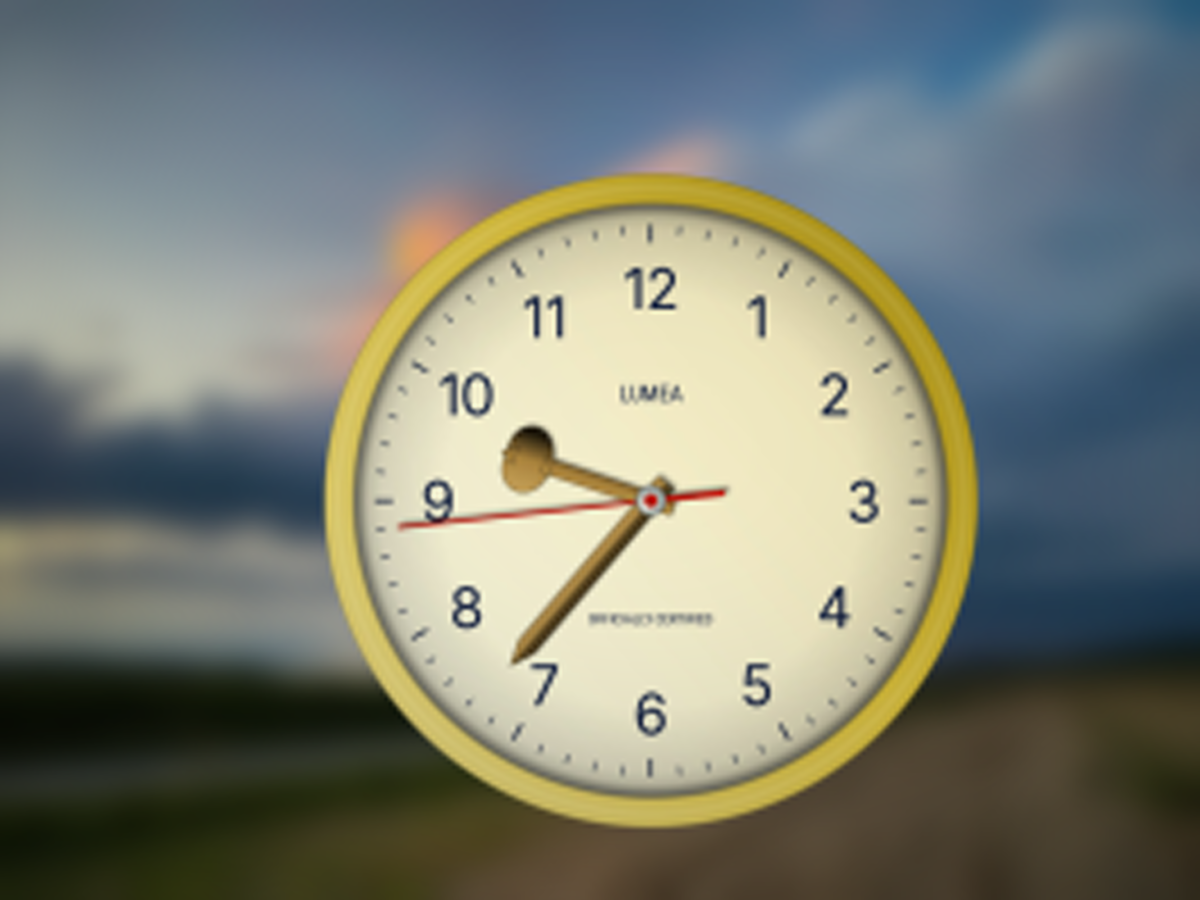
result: **9:36:44**
